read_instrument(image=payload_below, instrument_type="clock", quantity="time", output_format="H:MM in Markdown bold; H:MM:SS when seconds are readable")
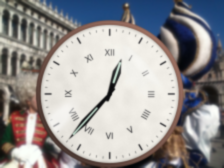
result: **12:37**
